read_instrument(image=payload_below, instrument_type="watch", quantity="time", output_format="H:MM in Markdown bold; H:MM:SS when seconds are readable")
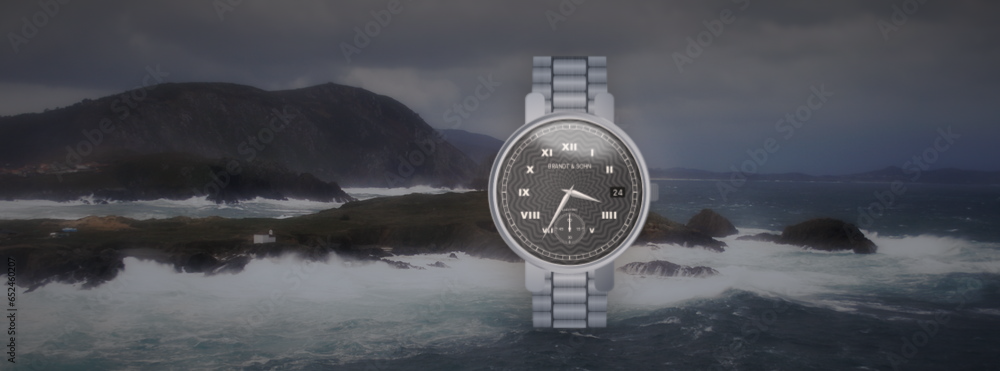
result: **3:35**
